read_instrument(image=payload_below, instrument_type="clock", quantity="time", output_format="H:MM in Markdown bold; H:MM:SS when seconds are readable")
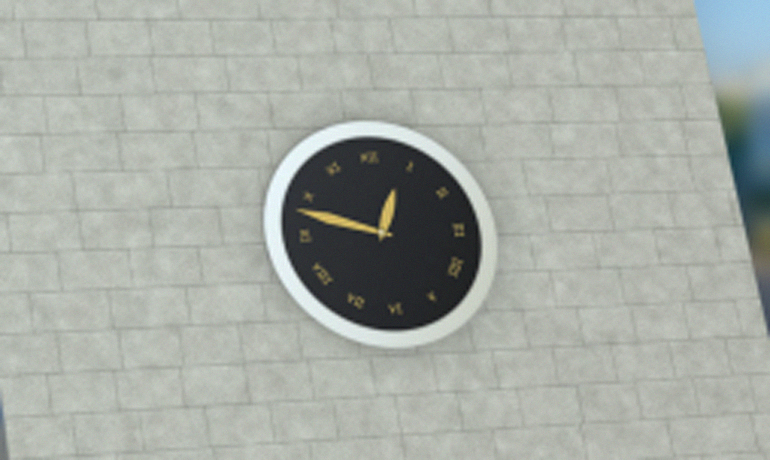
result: **12:48**
